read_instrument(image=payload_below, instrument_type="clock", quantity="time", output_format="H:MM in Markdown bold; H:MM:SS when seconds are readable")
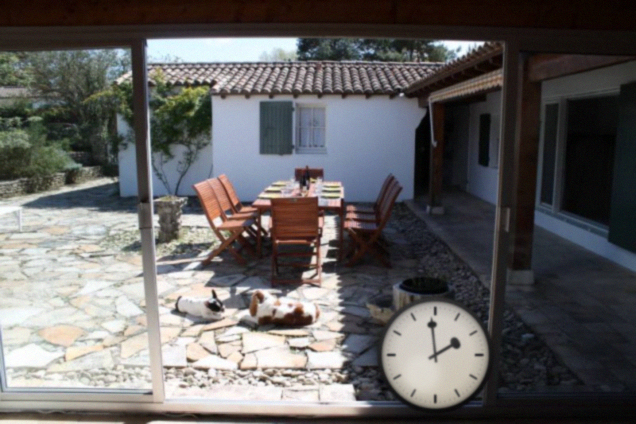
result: **1:59**
